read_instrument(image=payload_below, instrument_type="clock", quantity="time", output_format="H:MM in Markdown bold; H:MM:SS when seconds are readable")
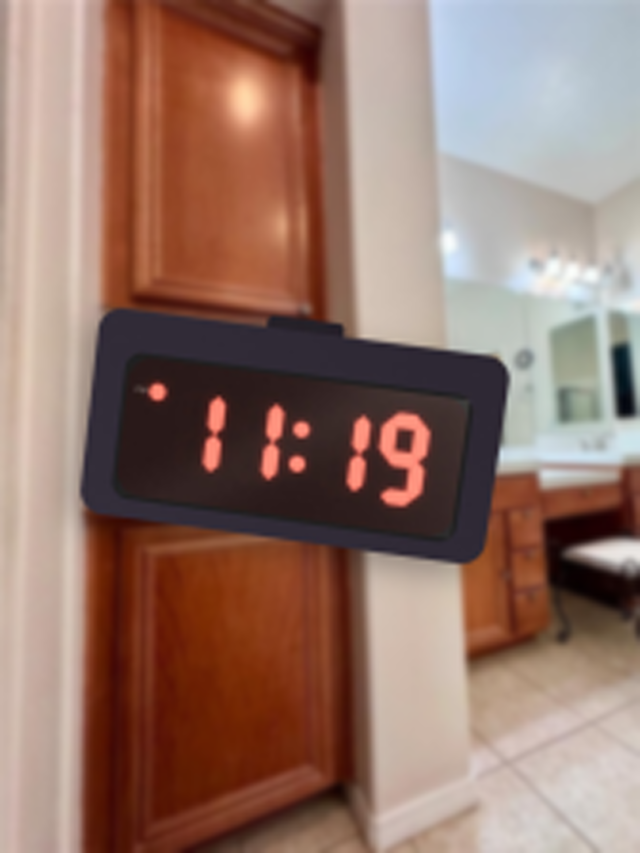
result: **11:19**
